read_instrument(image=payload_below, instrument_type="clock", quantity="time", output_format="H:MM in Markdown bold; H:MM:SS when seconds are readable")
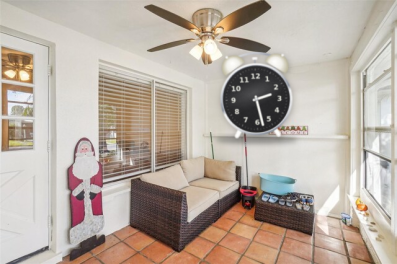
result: **2:28**
